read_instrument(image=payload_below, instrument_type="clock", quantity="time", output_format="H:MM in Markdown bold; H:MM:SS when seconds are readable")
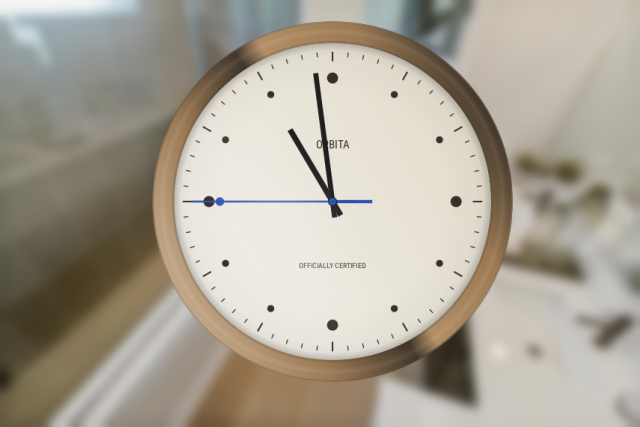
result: **10:58:45**
